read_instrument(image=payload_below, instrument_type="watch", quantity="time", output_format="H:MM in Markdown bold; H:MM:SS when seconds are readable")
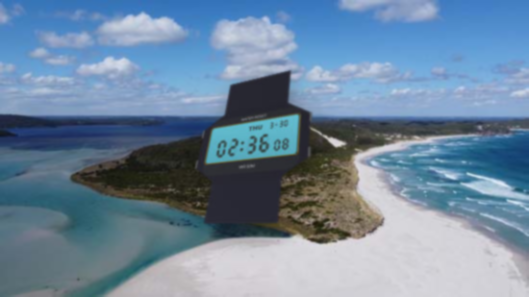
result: **2:36:08**
